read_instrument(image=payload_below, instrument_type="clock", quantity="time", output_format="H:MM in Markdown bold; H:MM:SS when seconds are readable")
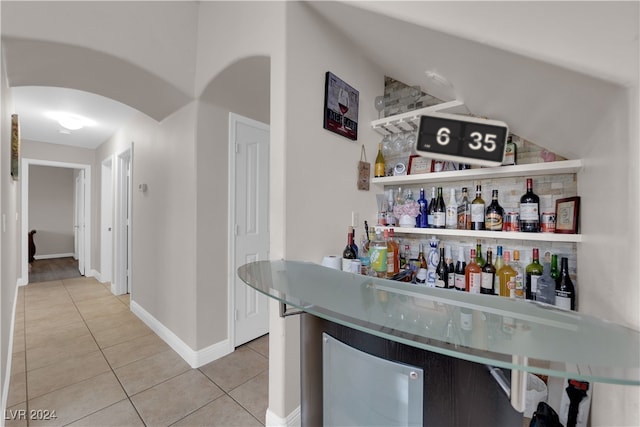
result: **6:35**
